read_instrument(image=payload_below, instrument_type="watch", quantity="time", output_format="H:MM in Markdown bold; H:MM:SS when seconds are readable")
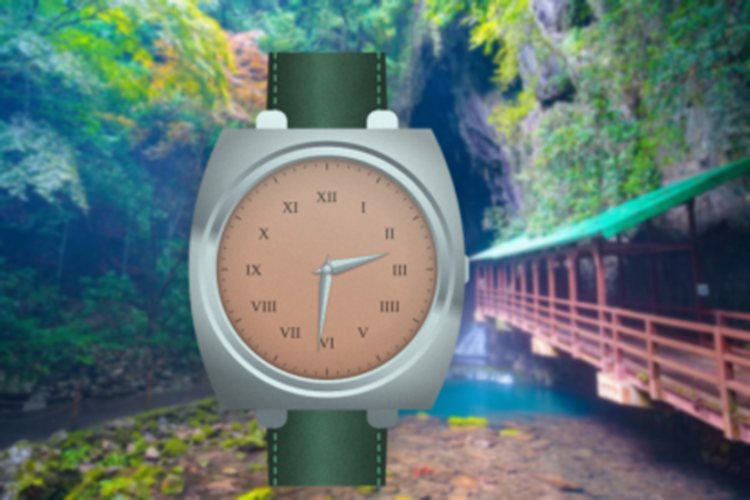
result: **2:31**
